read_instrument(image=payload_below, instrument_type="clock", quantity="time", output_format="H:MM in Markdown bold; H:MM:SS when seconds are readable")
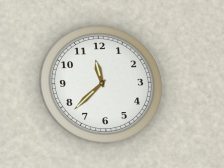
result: **11:38**
